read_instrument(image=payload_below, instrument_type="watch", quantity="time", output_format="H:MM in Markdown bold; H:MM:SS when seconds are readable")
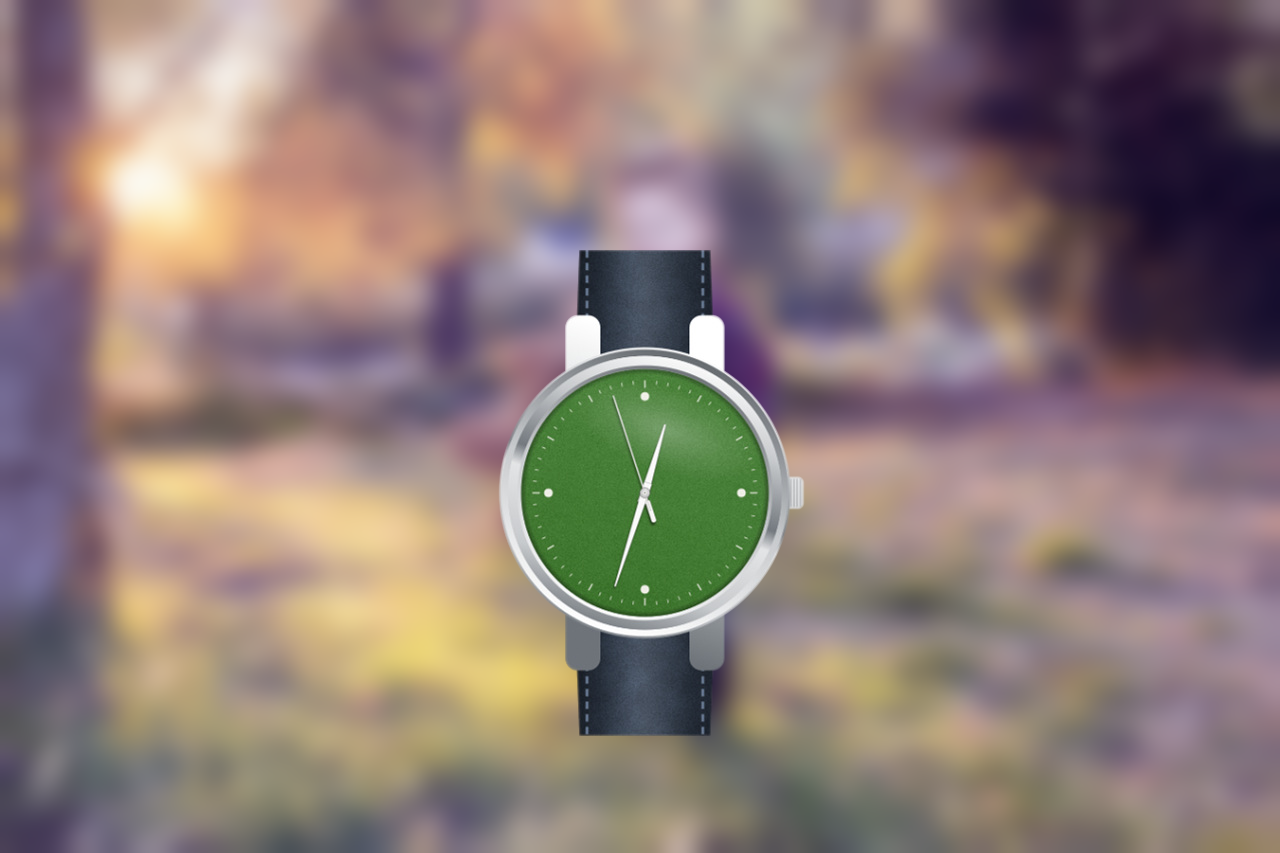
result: **12:32:57**
